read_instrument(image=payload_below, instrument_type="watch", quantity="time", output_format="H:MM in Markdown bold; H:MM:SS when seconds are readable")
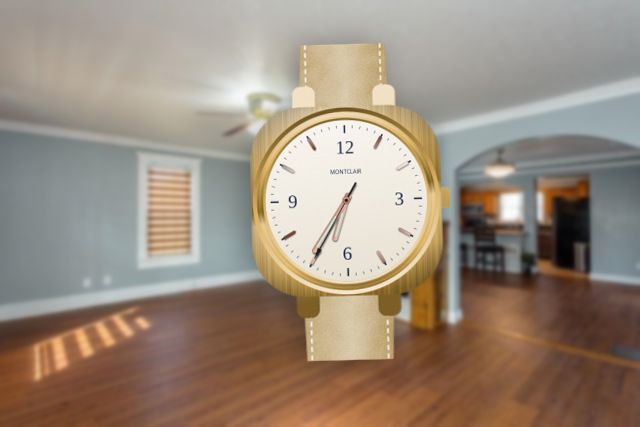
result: **6:35:35**
